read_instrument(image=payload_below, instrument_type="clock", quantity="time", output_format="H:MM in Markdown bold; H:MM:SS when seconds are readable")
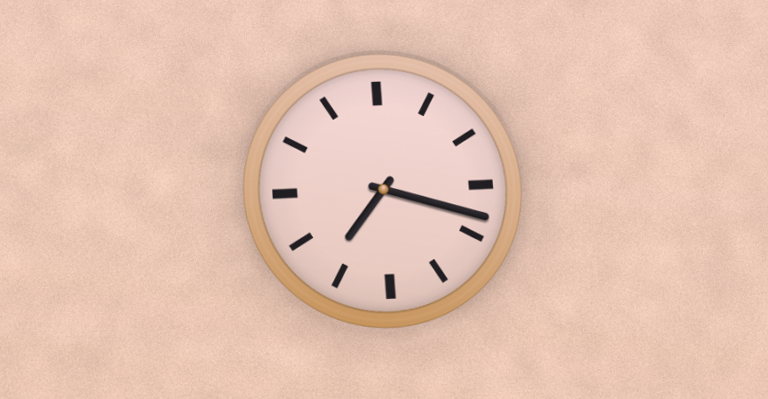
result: **7:18**
